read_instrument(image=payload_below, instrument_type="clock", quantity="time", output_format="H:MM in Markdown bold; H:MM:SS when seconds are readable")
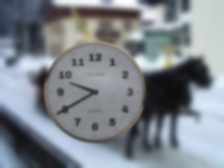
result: **9:40**
